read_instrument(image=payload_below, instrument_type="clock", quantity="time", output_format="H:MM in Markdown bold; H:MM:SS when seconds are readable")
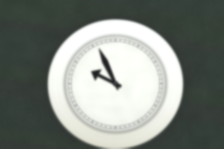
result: **9:56**
